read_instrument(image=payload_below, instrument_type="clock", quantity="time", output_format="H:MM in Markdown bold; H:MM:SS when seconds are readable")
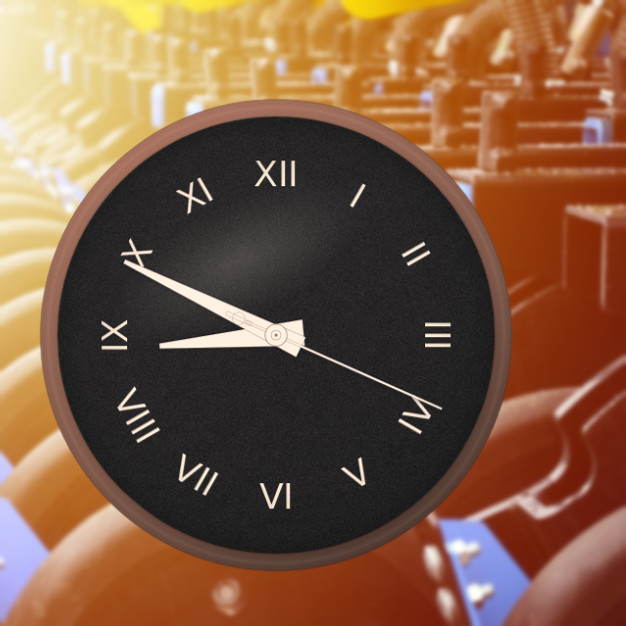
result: **8:49:19**
